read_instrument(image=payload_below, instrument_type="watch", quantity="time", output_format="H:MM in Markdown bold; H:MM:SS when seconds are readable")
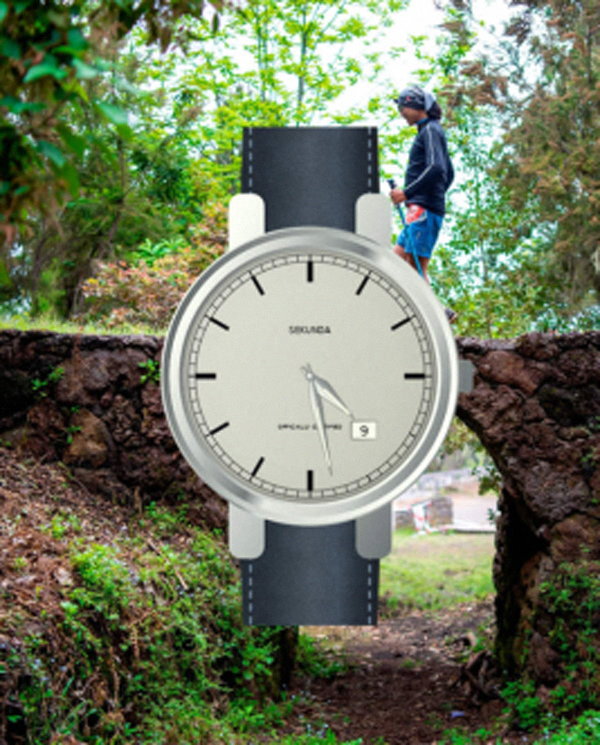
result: **4:28**
